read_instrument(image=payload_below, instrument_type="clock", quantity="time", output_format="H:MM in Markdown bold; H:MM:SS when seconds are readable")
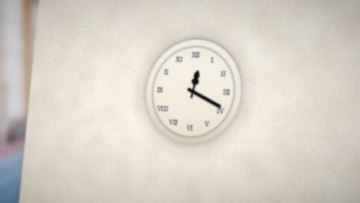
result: **12:19**
